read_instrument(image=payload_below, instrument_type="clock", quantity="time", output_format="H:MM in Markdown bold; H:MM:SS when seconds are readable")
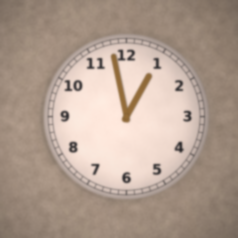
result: **12:58**
